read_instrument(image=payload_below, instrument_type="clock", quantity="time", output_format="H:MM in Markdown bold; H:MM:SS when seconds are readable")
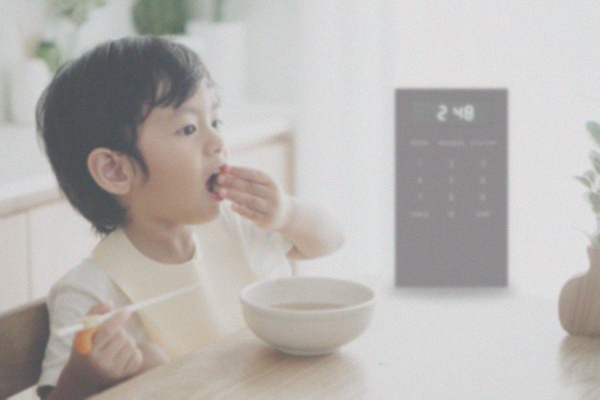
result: **2:48**
